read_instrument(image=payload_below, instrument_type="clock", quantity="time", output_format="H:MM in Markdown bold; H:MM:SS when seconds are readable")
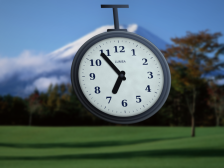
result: **6:54**
